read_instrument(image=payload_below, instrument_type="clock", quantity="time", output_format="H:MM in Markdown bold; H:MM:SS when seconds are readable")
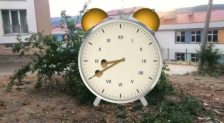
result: **8:40**
